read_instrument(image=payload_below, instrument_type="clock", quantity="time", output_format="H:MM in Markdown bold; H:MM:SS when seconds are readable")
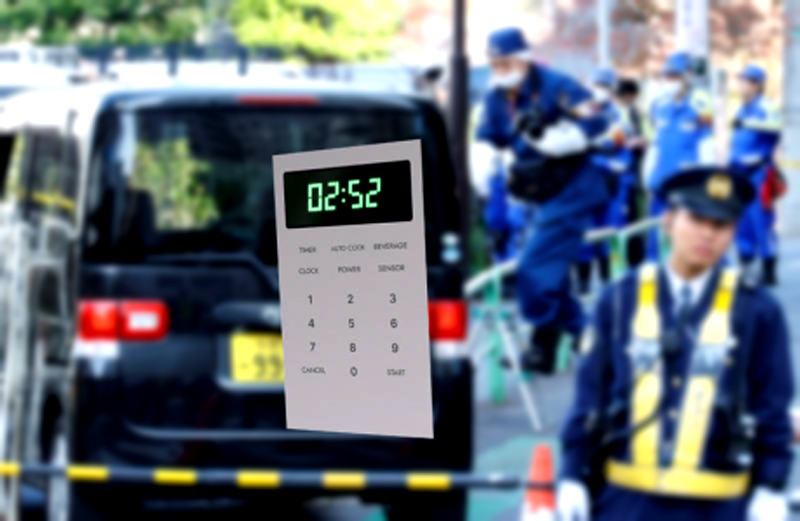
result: **2:52**
